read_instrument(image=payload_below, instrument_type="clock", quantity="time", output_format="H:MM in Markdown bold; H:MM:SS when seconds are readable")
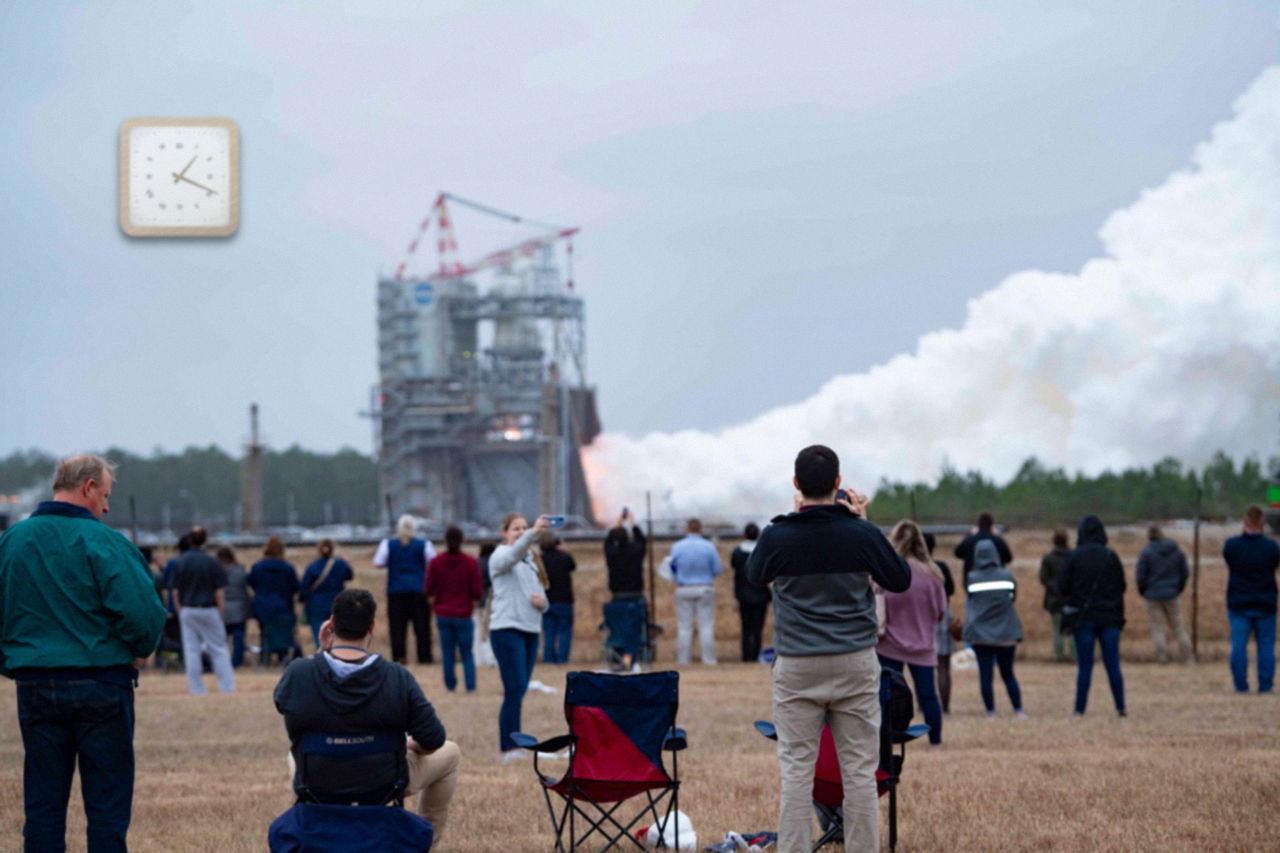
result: **1:19**
